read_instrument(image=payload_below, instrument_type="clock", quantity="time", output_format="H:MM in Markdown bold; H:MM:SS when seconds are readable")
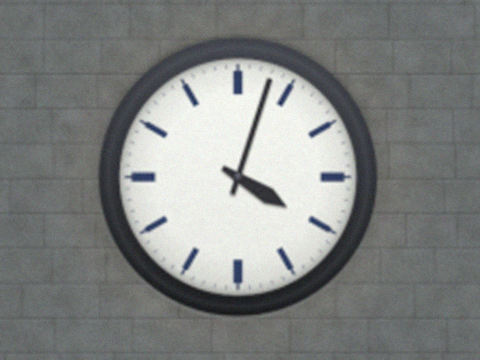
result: **4:03**
